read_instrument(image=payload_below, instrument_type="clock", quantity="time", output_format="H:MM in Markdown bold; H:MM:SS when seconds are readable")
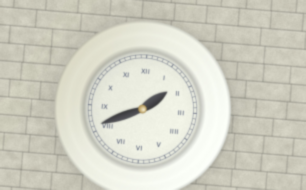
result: **1:41**
